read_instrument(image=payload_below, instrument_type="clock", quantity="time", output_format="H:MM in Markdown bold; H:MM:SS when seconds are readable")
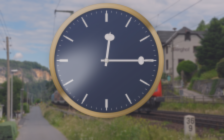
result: **12:15**
